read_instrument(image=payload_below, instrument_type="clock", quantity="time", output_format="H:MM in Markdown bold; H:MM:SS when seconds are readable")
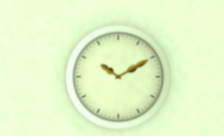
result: **10:10**
